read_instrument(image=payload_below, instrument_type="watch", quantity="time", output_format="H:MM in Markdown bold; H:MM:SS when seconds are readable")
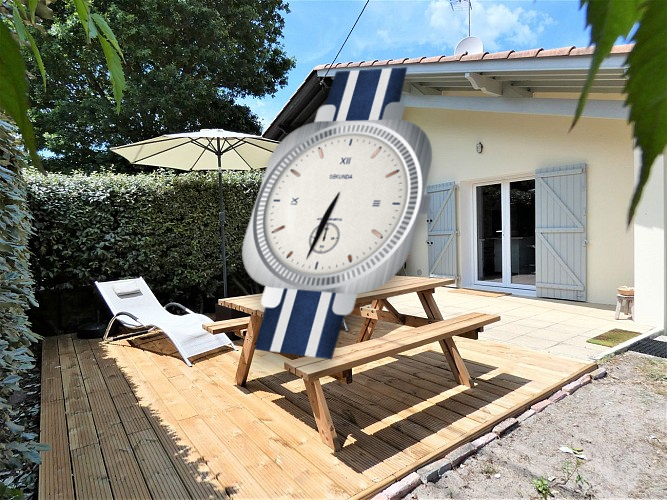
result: **6:32**
